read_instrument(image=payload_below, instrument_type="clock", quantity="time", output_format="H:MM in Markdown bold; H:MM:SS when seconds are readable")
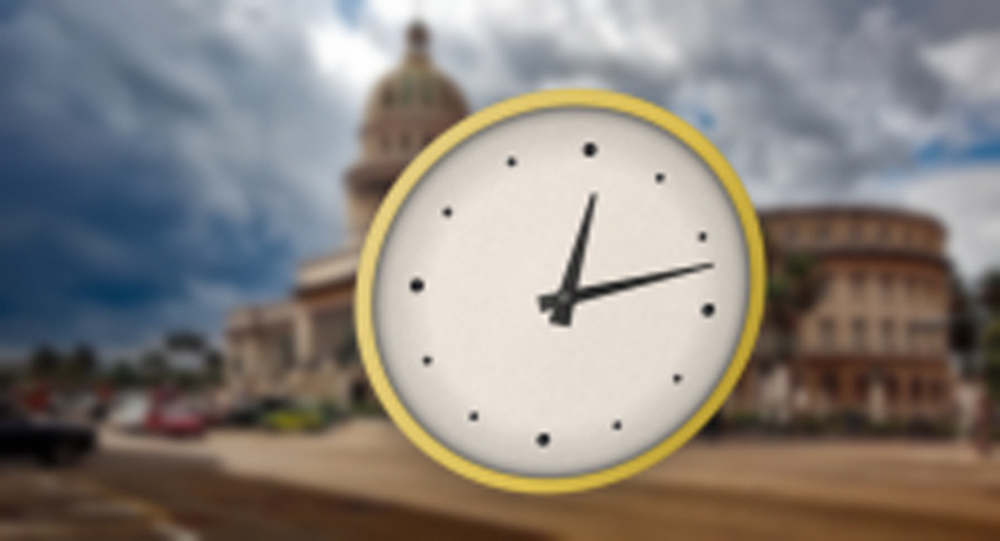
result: **12:12**
